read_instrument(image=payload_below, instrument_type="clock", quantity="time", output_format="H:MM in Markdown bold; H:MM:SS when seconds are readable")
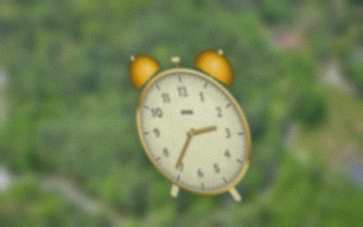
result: **2:36**
